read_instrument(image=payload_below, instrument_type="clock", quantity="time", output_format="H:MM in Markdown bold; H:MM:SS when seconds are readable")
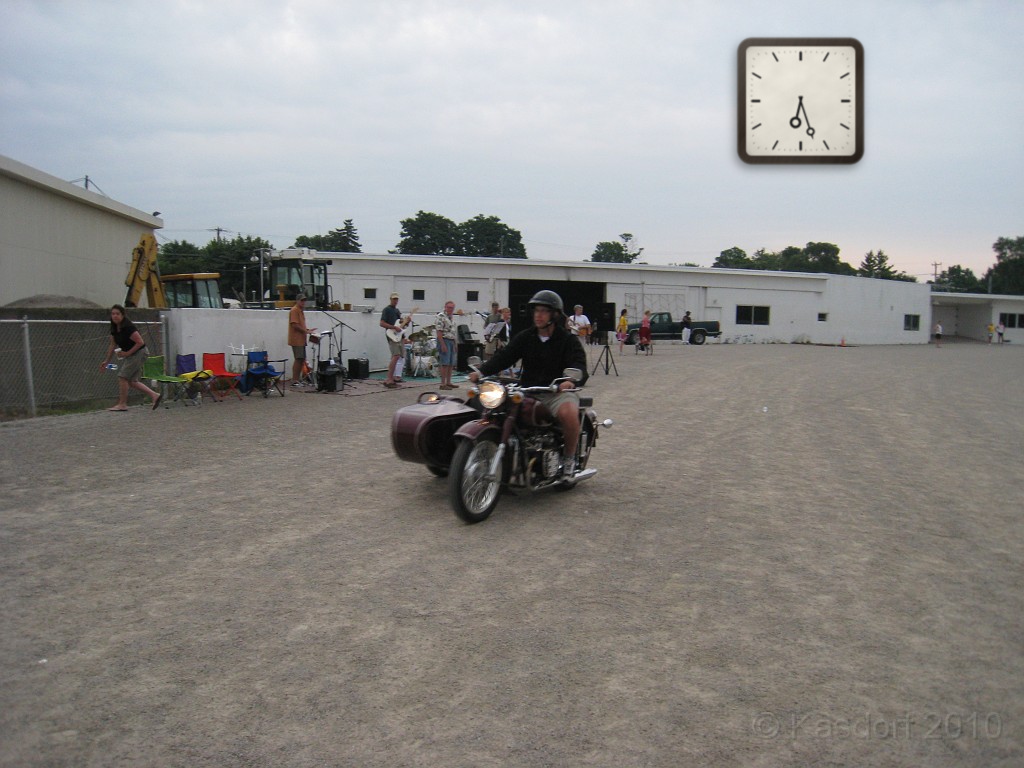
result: **6:27**
